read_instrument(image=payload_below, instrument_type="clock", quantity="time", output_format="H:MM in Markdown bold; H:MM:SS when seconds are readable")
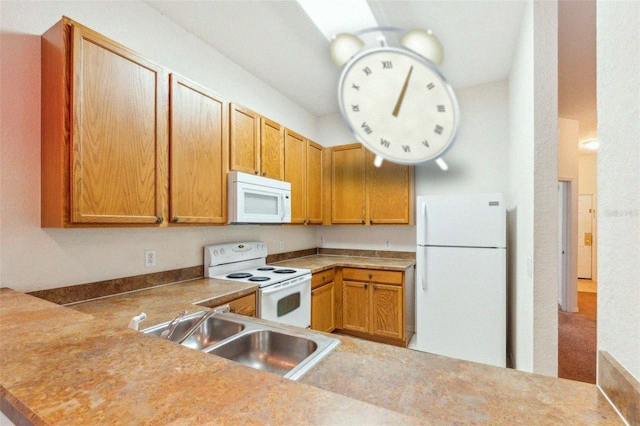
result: **1:05**
